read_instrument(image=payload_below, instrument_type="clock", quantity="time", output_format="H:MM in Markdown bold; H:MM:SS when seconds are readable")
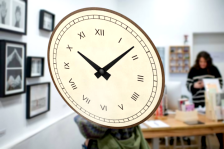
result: **10:08**
